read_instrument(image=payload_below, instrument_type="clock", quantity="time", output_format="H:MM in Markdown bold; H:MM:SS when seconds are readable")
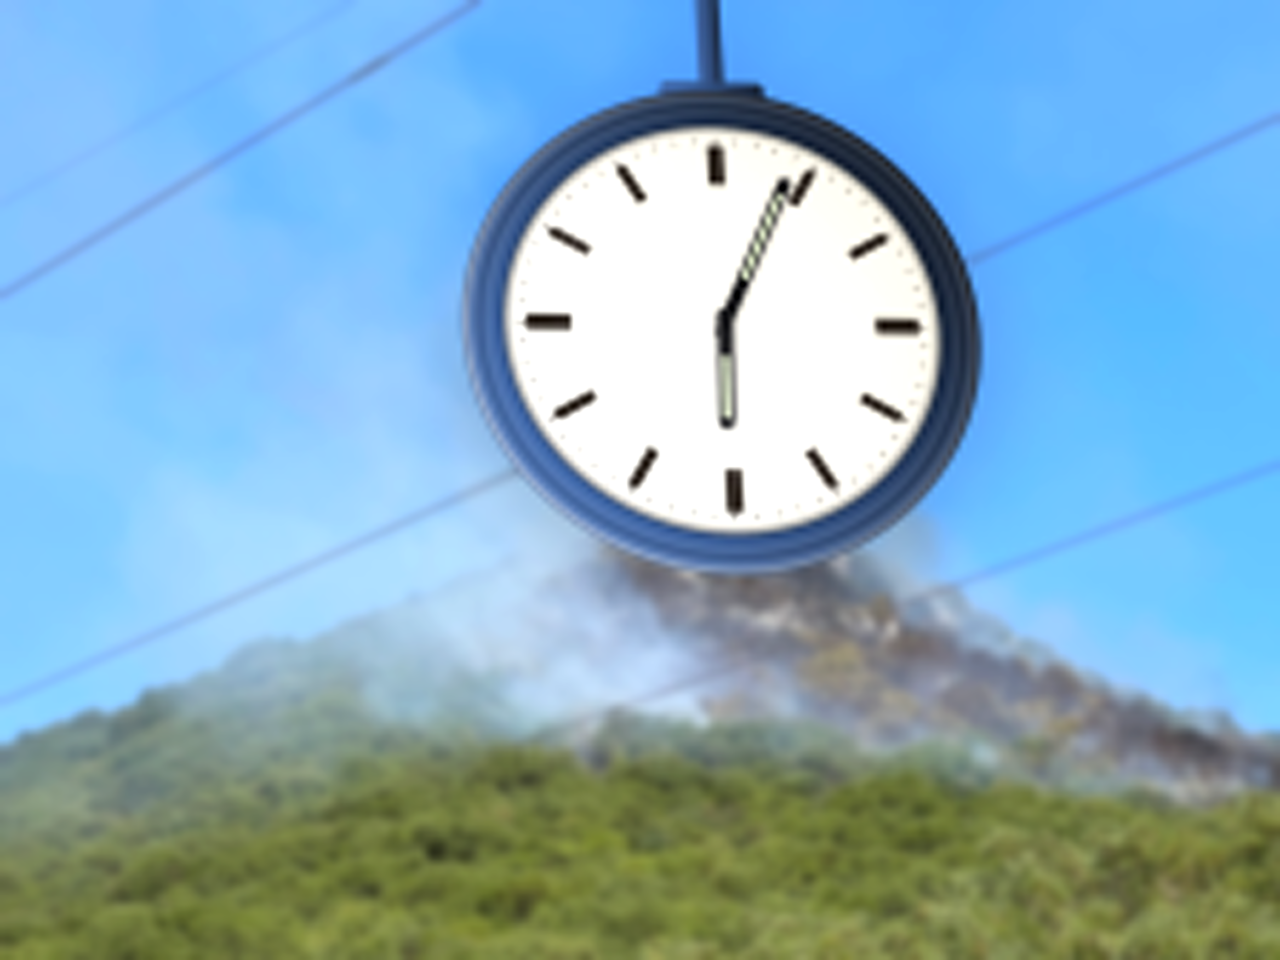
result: **6:04**
